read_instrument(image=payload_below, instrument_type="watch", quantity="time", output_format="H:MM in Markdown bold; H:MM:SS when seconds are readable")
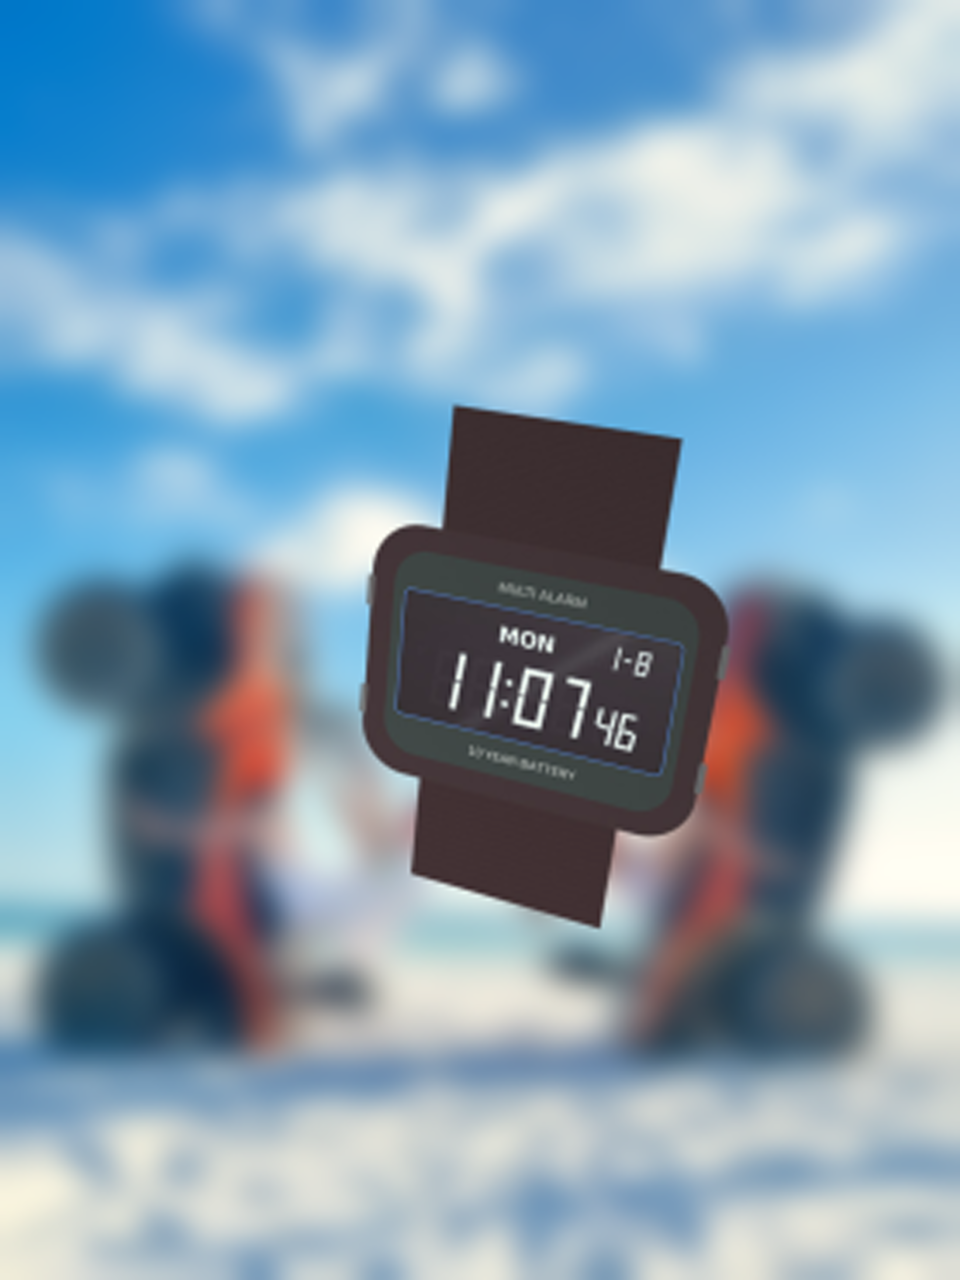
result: **11:07:46**
